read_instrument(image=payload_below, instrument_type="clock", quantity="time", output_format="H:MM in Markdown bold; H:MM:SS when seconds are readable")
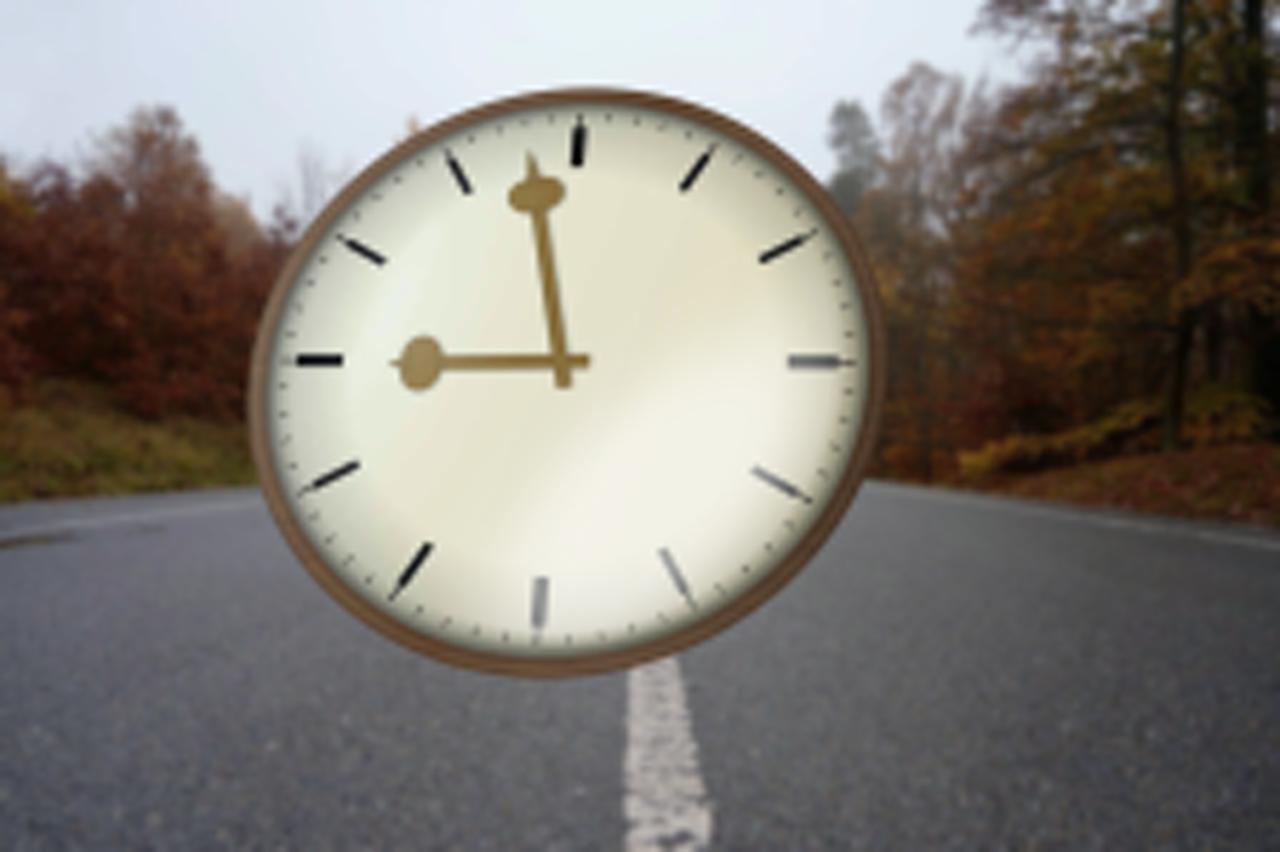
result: **8:58**
